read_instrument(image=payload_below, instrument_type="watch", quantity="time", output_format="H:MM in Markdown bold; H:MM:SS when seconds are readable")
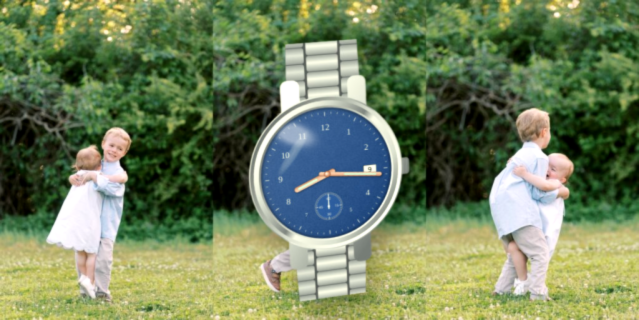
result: **8:16**
